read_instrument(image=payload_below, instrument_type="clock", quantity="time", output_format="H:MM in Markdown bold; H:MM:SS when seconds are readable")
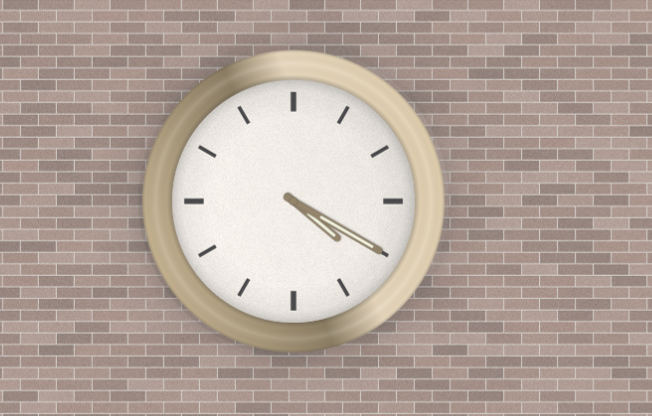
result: **4:20**
